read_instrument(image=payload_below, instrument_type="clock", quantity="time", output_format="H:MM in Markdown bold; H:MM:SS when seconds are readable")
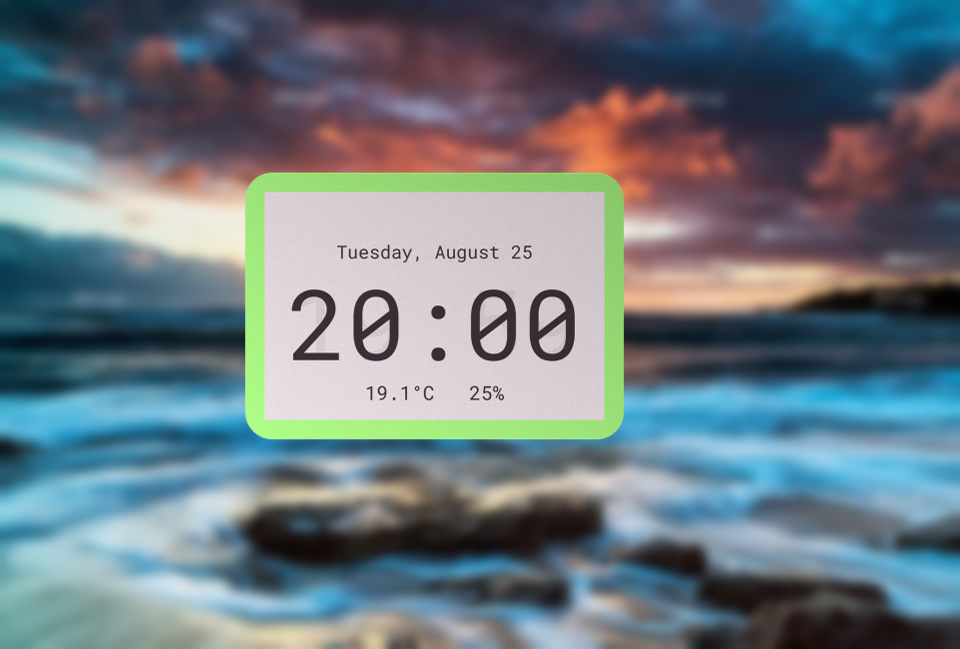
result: **20:00**
